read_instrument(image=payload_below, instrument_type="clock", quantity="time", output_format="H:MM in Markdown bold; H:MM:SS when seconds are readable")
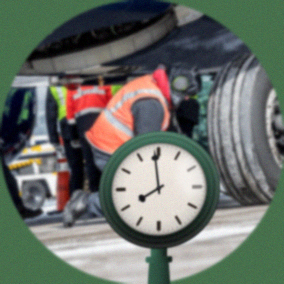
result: **7:59**
